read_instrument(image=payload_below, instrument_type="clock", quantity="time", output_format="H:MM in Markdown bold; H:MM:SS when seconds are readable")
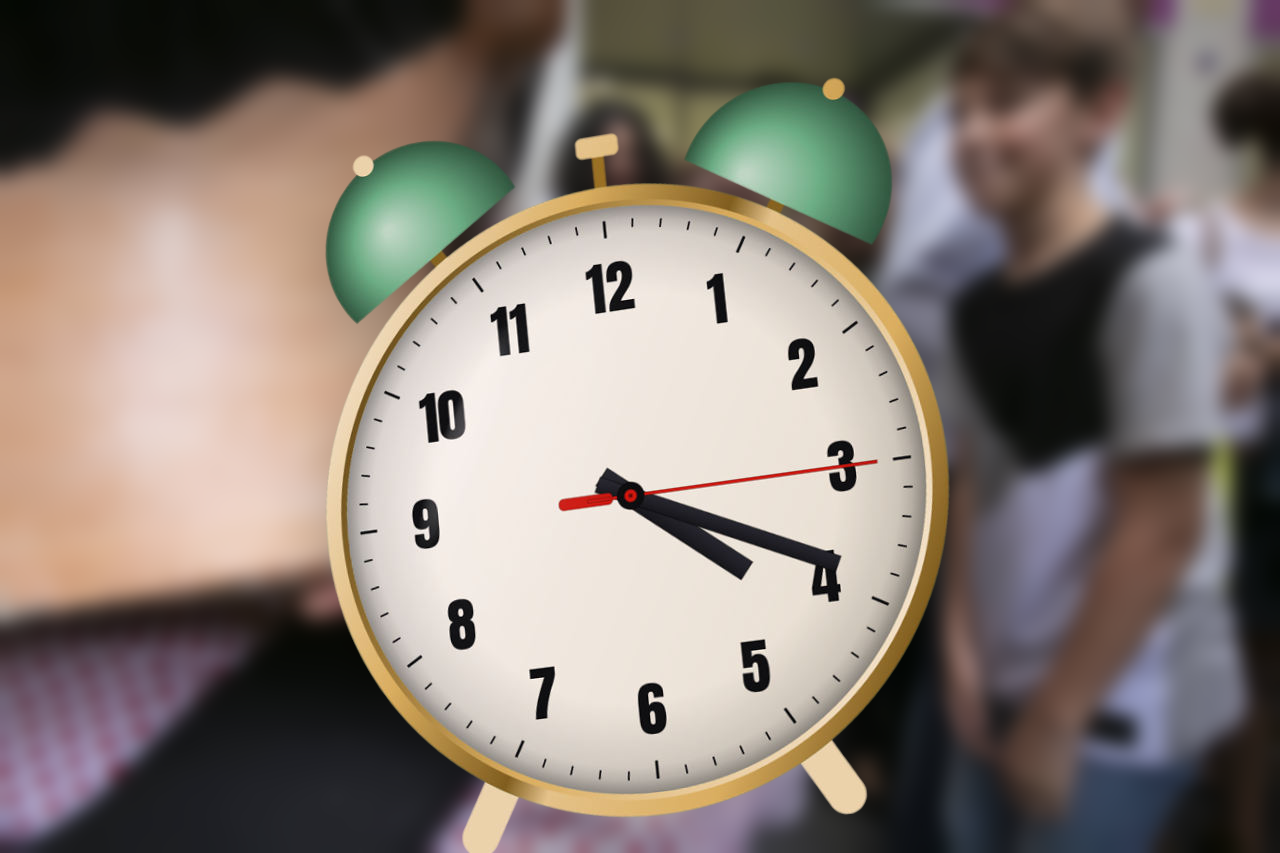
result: **4:19:15**
